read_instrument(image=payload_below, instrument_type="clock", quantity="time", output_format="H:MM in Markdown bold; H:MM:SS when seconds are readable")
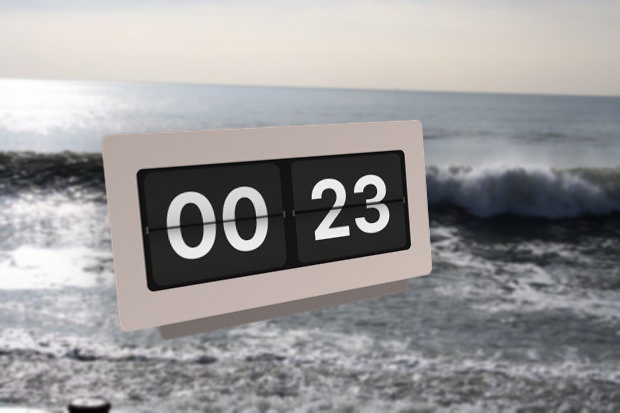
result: **0:23**
